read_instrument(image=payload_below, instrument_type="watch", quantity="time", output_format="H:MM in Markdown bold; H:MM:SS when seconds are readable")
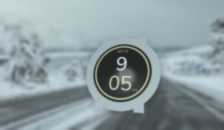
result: **9:05**
